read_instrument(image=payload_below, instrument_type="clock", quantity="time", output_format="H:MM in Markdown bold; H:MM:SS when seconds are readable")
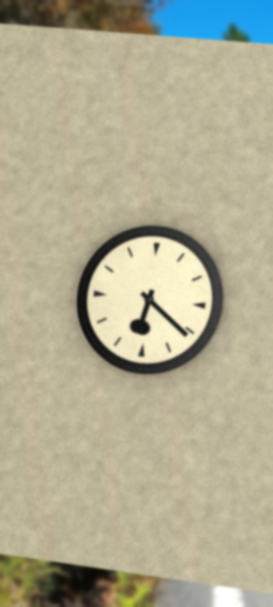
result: **6:21**
